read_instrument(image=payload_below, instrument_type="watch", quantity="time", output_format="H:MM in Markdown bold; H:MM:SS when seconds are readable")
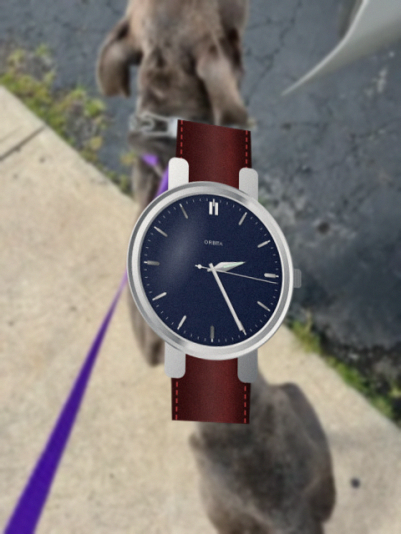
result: **2:25:16**
